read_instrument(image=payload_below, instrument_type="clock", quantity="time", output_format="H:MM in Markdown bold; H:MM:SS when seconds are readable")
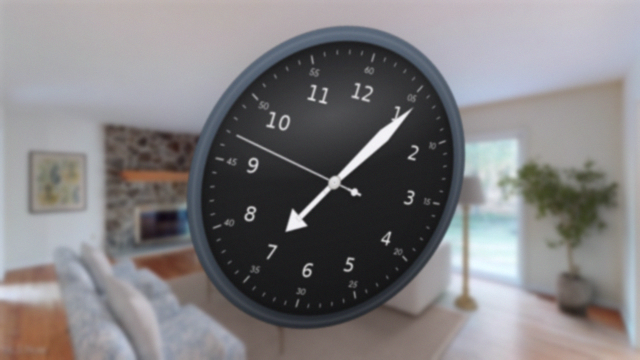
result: **7:05:47**
